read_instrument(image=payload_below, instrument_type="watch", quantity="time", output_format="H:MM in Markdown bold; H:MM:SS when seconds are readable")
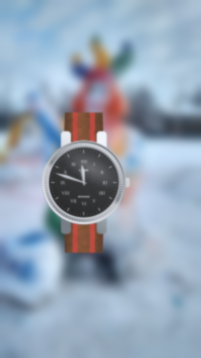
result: **11:48**
